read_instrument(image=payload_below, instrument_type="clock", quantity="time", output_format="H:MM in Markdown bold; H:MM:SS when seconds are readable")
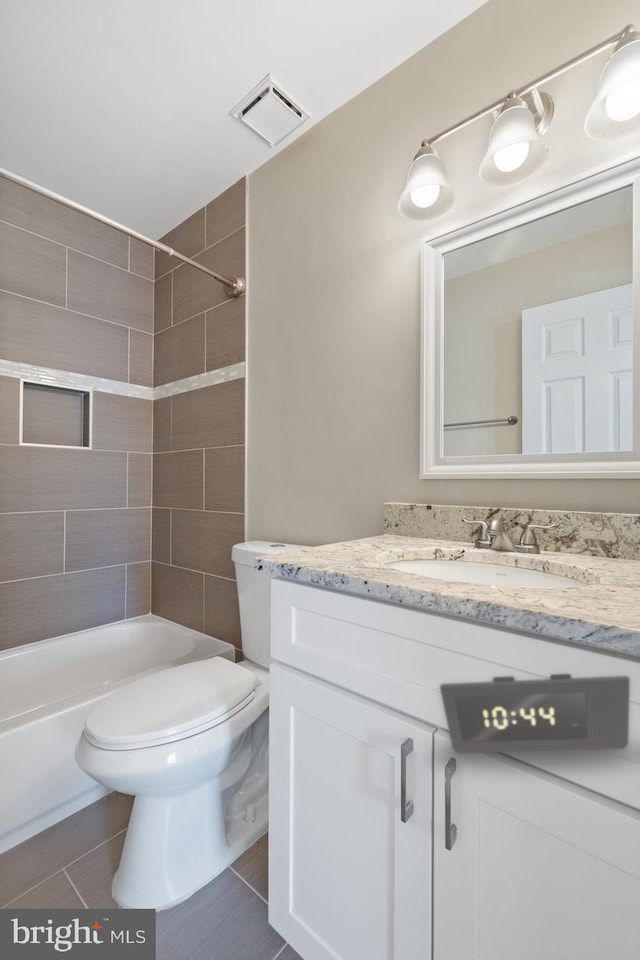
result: **10:44**
